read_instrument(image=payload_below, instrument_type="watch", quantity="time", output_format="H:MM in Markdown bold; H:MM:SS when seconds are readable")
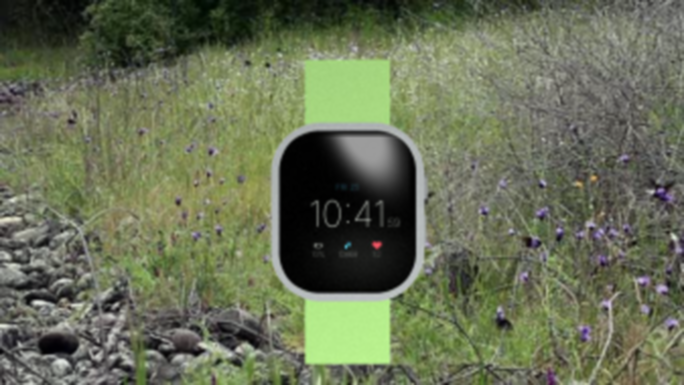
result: **10:41**
